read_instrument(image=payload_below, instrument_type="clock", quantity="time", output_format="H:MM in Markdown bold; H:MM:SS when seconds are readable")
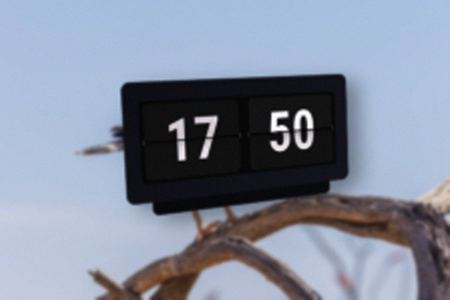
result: **17:50**
